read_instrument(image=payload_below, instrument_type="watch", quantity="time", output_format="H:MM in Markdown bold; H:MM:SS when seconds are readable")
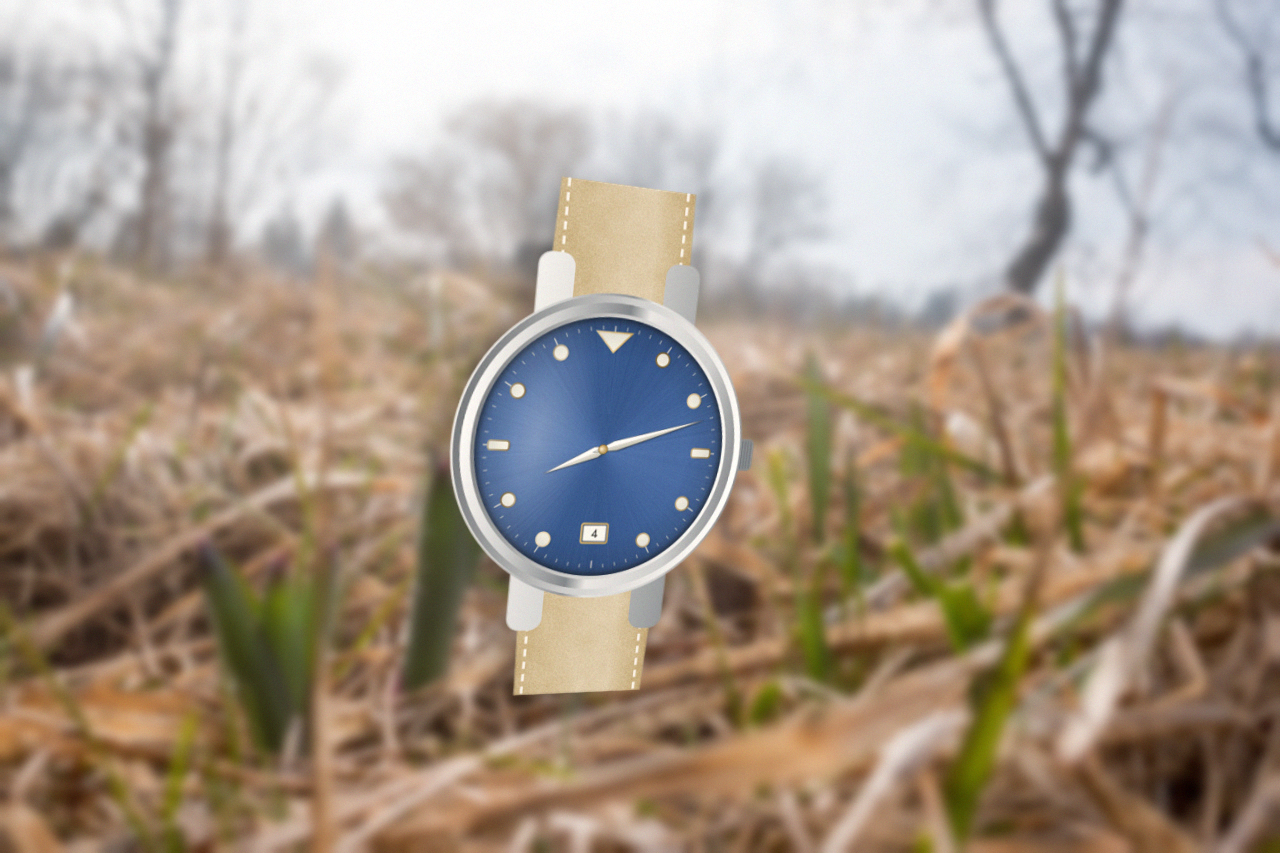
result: **8:12**
